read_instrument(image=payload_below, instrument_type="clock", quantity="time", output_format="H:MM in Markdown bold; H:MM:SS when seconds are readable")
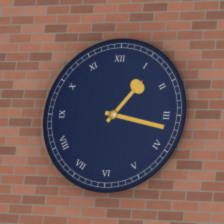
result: **1:17**
